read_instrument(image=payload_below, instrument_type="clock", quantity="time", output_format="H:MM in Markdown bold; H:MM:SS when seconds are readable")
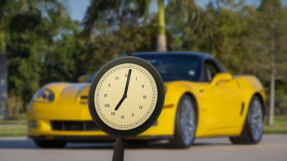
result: **7:01**
